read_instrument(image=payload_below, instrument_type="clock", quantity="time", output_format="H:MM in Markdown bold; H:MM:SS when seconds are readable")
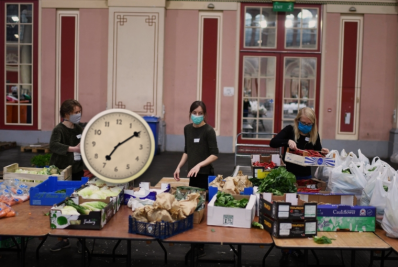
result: **7:09**
